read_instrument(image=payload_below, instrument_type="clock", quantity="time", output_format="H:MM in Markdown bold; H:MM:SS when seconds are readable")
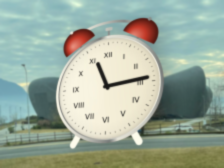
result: **11:14**
